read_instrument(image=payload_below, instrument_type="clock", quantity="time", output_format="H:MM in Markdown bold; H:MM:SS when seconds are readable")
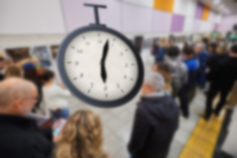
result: **6:03**
